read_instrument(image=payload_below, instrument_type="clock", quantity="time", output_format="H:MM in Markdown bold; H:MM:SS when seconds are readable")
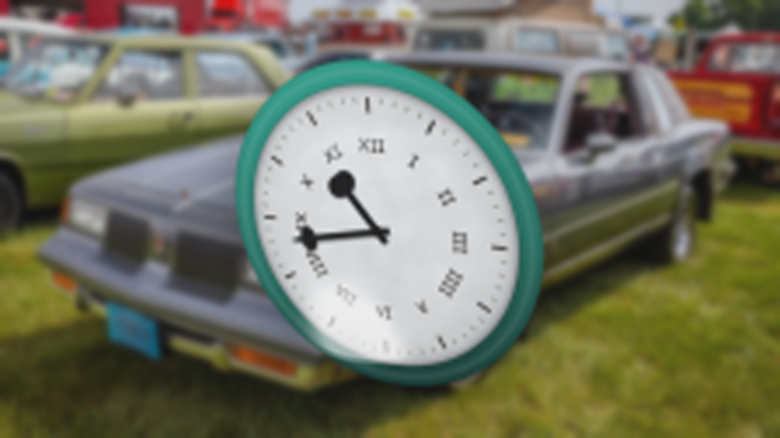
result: **10:43**
